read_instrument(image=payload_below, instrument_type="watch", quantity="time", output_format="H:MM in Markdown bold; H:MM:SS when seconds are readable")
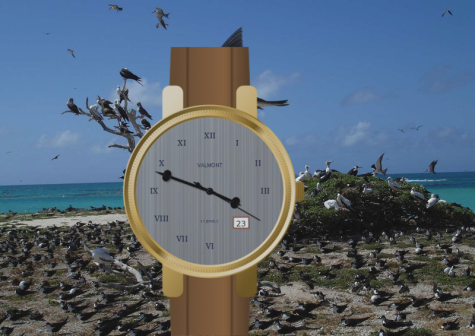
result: **3:48:20**
